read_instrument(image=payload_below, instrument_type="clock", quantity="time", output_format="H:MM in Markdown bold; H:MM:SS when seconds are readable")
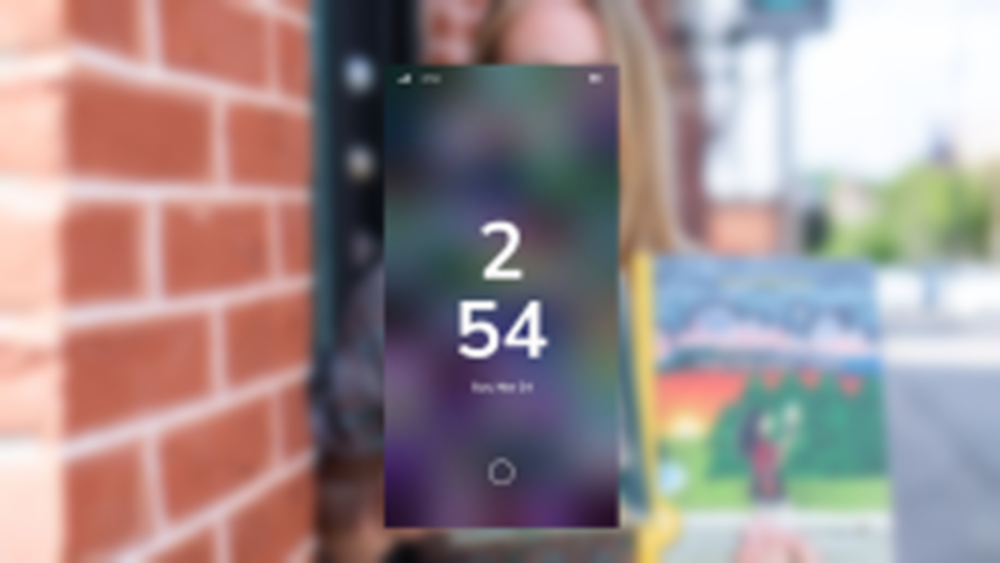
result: **2:54**
